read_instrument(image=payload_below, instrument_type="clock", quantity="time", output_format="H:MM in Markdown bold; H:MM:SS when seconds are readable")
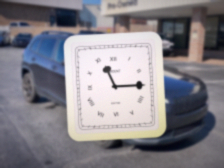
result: **11:15**
